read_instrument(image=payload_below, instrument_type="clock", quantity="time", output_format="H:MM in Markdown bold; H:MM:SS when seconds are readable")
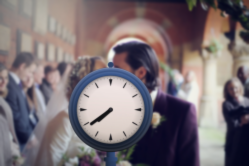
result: **7:39**
